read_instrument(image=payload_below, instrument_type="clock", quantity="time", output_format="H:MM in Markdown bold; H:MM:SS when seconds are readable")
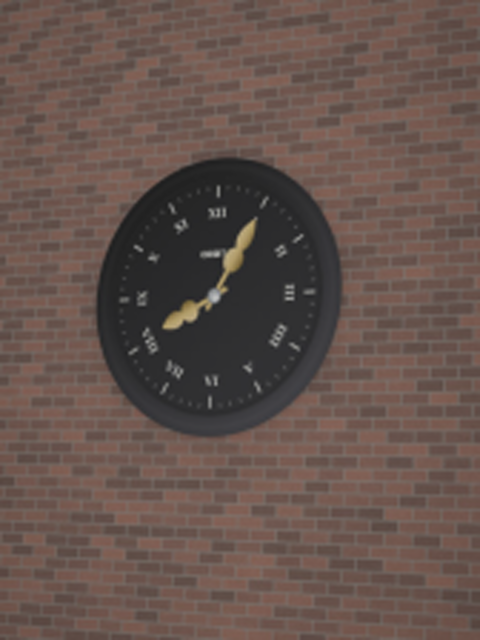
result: **8:05**
